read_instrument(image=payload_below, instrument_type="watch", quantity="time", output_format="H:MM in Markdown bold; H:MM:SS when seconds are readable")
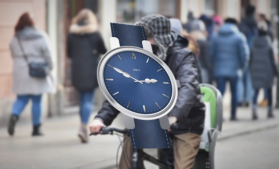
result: **2:50**
